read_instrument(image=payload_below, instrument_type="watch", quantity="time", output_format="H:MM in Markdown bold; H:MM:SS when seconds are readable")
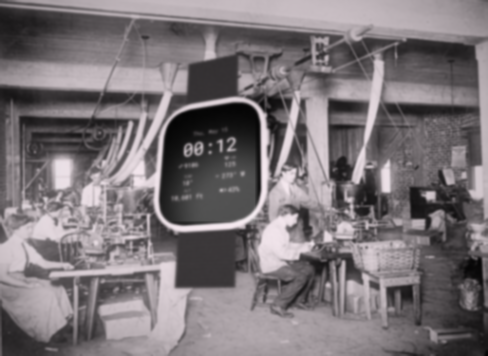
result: **0:12**
